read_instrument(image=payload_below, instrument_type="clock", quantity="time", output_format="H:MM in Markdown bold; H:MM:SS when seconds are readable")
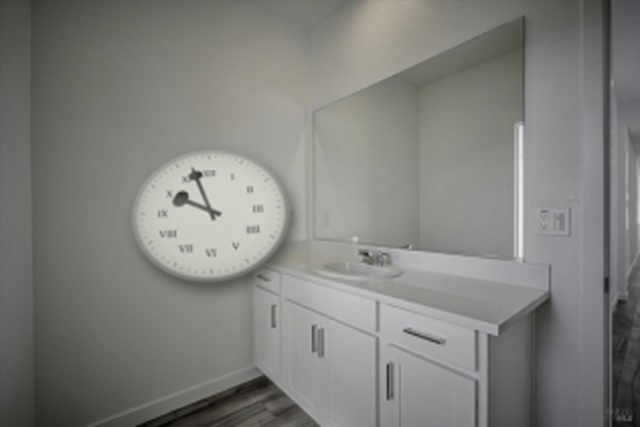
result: **9:57**
